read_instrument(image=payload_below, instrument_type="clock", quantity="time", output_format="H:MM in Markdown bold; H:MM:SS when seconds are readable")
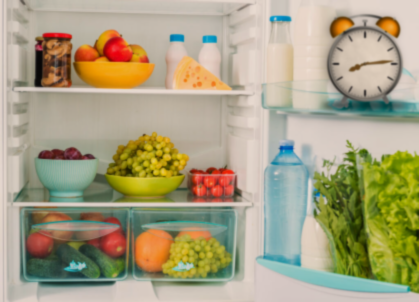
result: **8:14**
